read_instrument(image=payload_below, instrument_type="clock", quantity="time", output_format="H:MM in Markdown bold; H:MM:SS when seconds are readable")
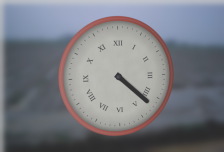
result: **4:22**
